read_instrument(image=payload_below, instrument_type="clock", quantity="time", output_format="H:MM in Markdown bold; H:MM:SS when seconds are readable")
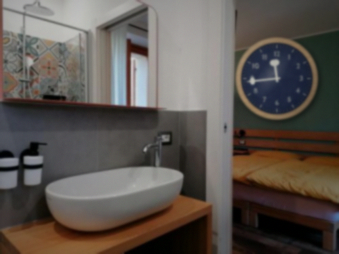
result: **11:44**
